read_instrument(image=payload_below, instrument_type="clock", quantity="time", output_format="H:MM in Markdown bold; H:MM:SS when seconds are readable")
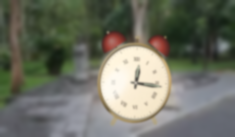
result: **12:16**
